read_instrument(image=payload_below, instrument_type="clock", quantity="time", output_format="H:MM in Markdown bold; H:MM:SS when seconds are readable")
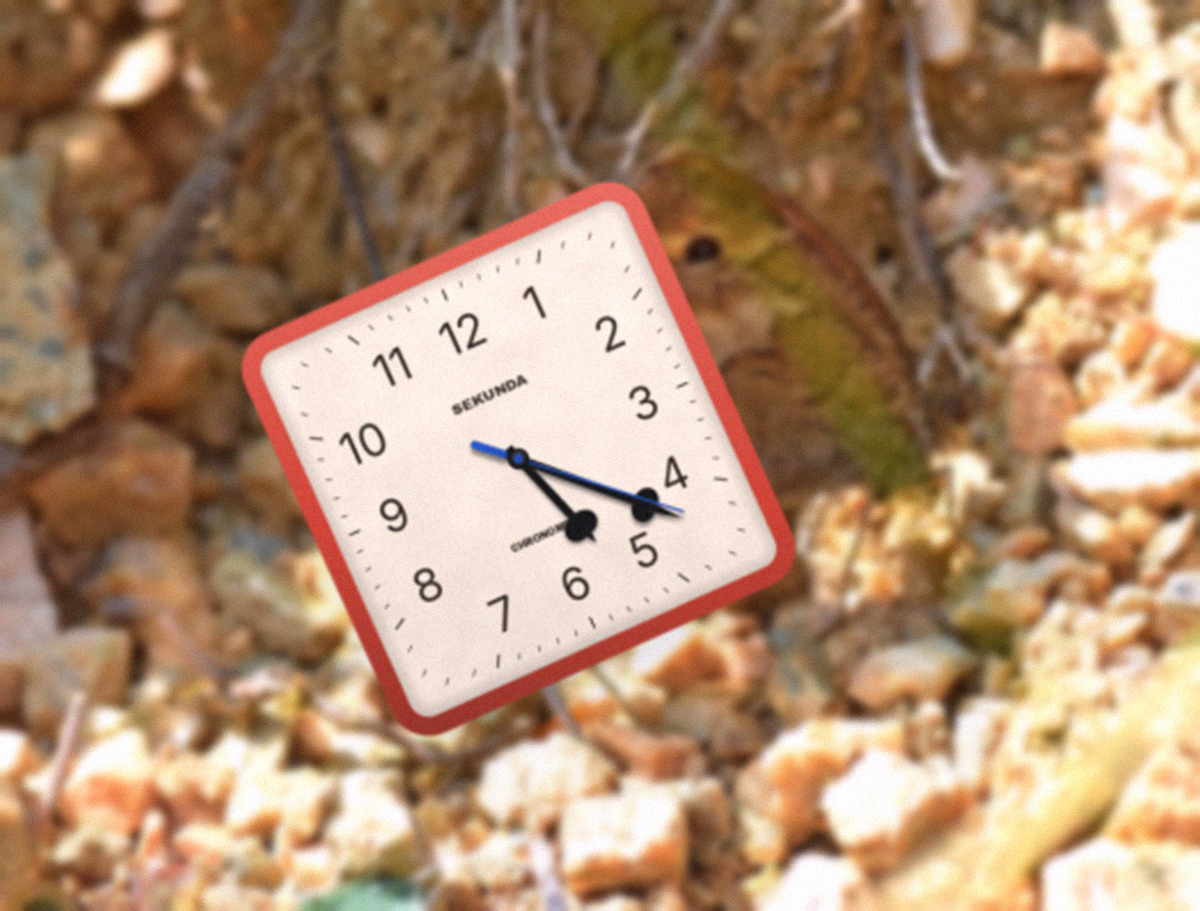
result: **5:22:22**
